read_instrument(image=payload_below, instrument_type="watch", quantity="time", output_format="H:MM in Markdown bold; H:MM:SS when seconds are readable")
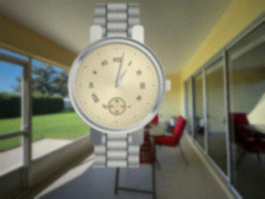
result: **1:02**
